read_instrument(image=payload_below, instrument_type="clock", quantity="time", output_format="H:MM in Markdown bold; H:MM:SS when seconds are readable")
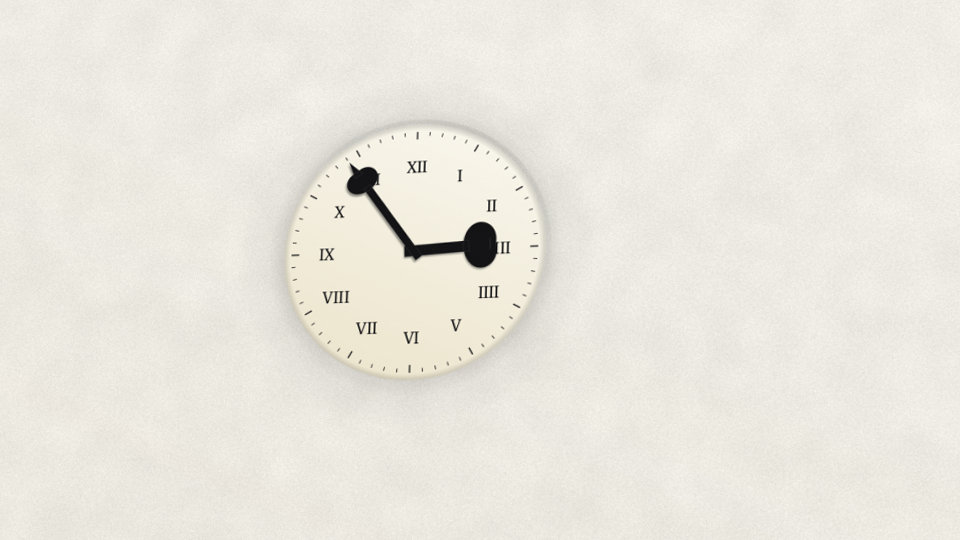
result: **2:54**
